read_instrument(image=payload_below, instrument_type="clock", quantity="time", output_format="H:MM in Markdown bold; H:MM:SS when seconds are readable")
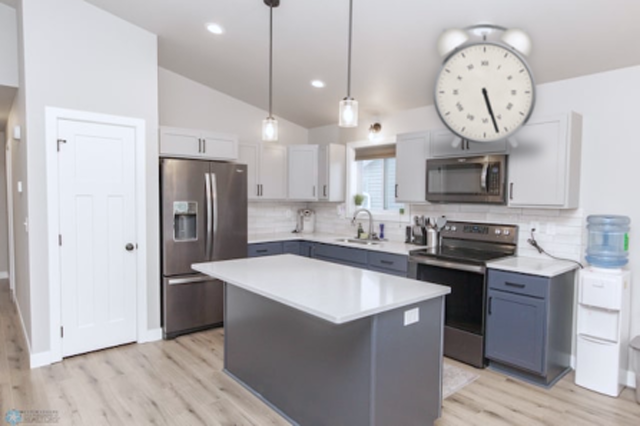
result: **5:27**
